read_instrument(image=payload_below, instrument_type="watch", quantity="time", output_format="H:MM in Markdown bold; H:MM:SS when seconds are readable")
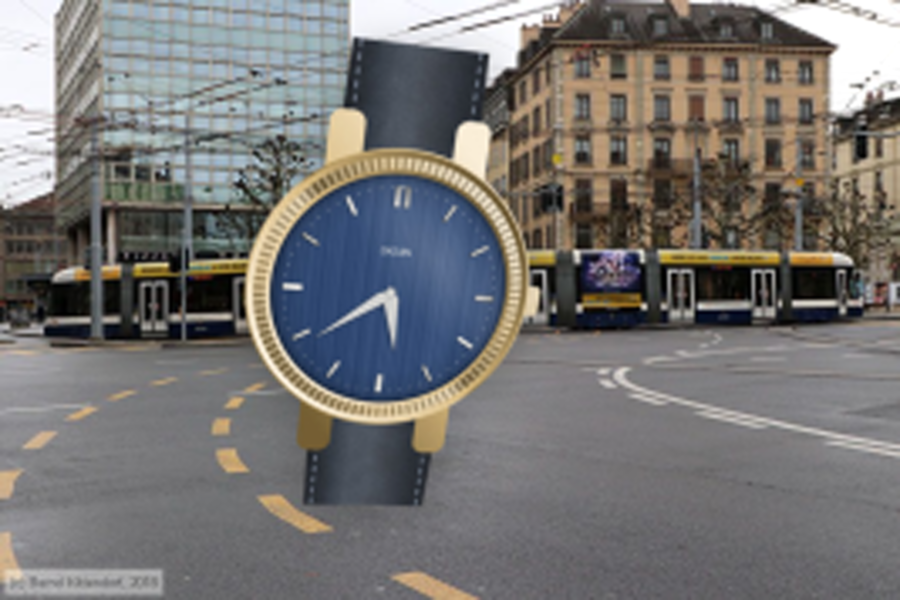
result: **5:39**
